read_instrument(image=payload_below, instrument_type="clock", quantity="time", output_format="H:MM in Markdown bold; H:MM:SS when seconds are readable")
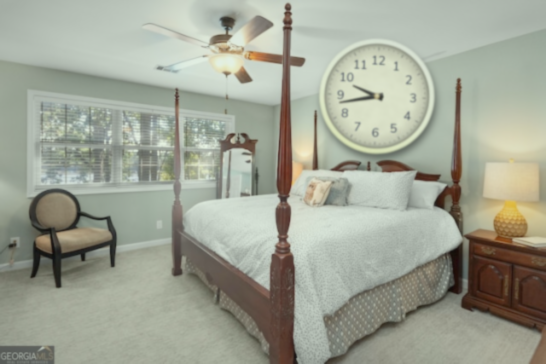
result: **9:43**
